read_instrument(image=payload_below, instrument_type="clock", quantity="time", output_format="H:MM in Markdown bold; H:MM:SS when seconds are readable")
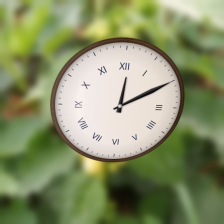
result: **12:10**
